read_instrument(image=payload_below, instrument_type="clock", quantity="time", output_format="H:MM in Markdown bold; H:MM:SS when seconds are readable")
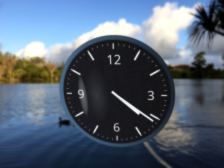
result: **4:21**
